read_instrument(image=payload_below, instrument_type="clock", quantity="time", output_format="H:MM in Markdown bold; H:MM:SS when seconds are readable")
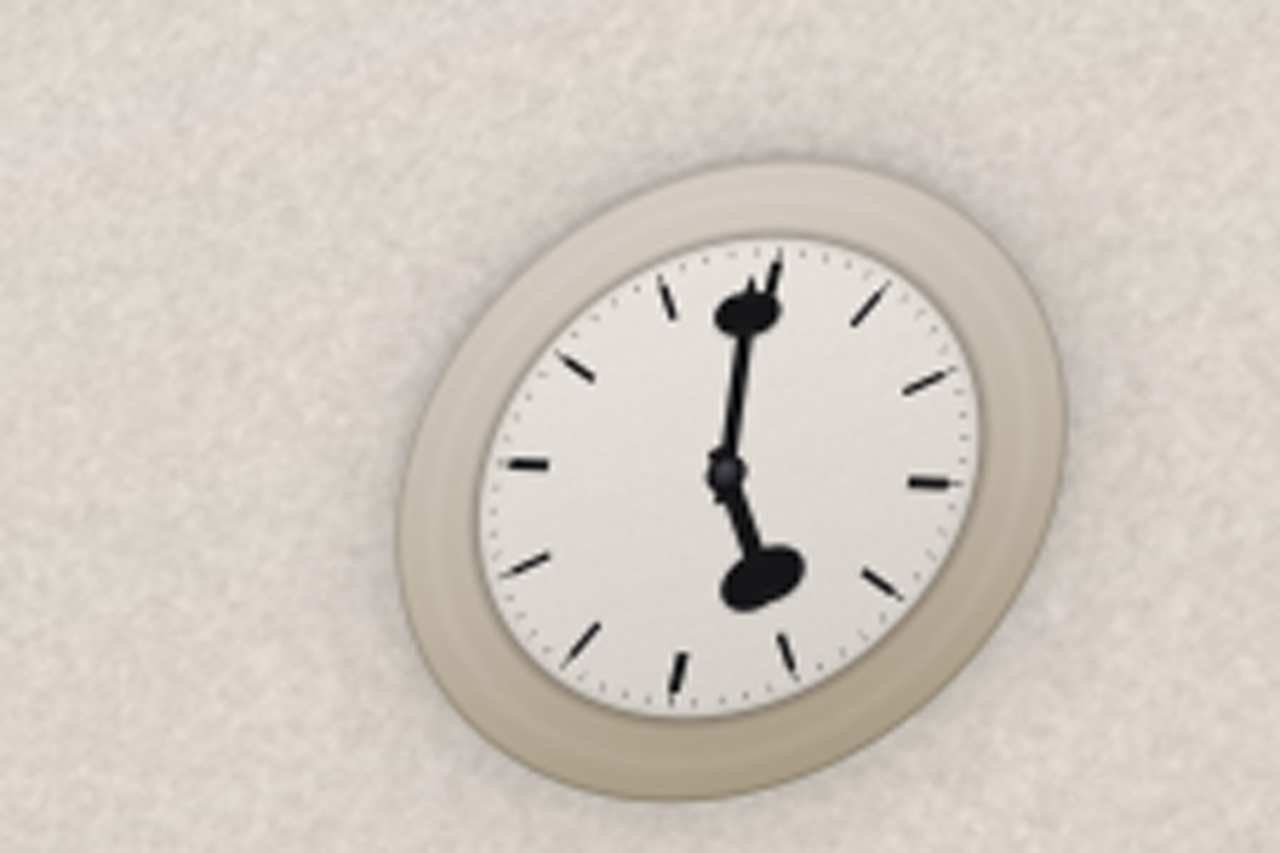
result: **4:59**
